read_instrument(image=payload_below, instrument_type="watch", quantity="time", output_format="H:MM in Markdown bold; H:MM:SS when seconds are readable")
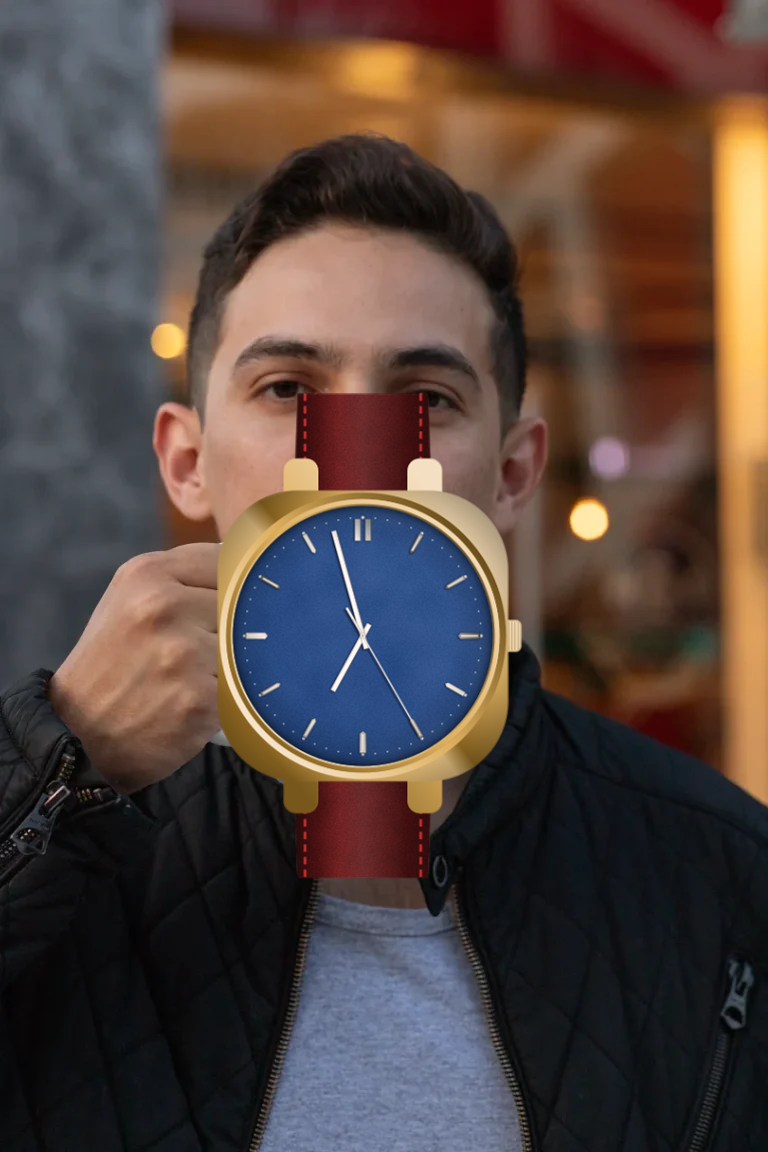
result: **6:57:25**
